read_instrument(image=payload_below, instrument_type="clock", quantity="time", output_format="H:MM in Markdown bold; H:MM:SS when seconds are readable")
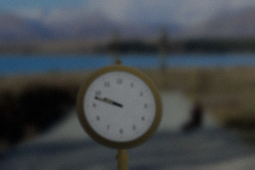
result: **9:48**
